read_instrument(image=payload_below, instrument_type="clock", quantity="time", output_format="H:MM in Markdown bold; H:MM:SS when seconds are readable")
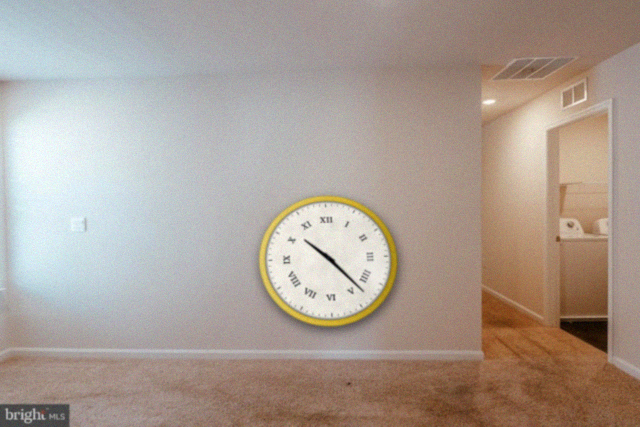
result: **10:23**
